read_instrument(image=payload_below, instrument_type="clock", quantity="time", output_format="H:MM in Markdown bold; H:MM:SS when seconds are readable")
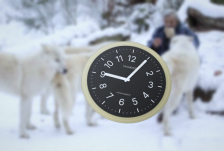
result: **9:05**
